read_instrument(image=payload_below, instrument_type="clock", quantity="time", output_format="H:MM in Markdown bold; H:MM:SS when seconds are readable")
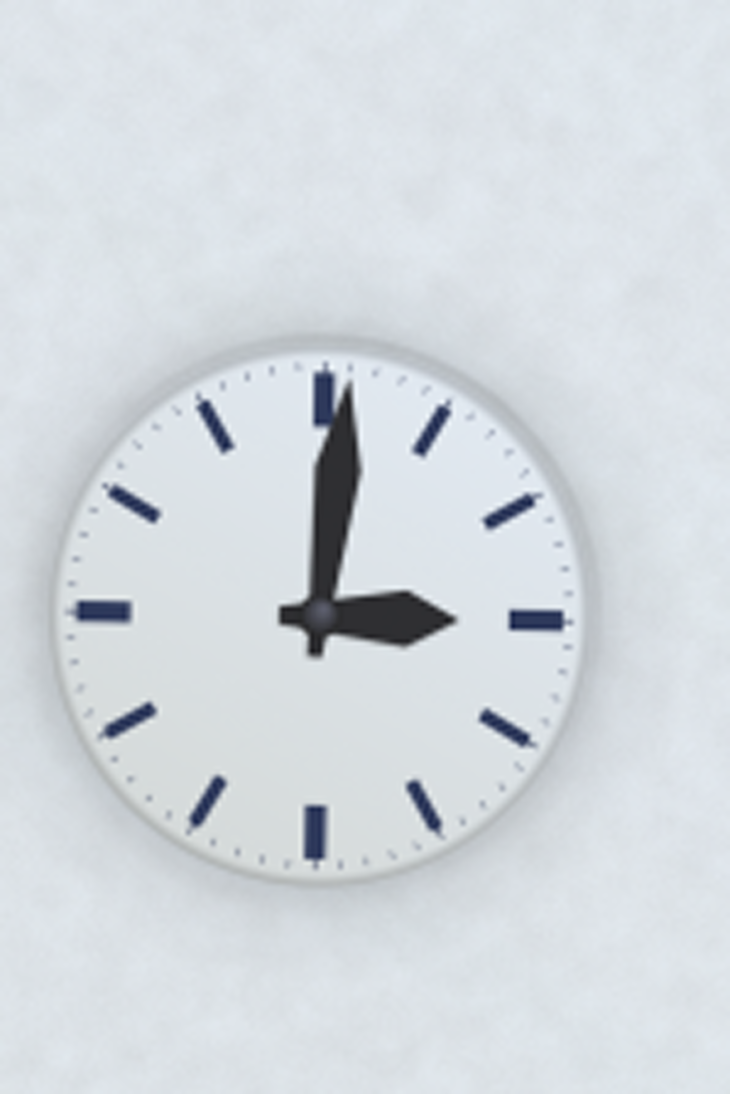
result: **3:01**
